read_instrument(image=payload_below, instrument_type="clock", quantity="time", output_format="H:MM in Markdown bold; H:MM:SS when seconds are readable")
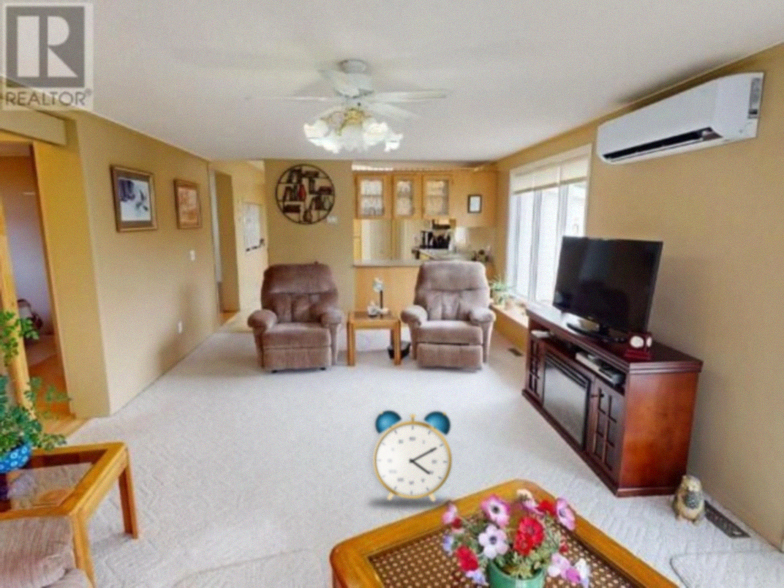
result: **4:10**
